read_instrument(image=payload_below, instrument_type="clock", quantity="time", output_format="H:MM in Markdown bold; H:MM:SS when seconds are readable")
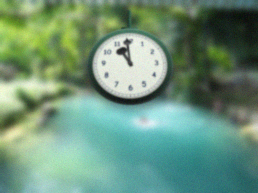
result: **10:59**
